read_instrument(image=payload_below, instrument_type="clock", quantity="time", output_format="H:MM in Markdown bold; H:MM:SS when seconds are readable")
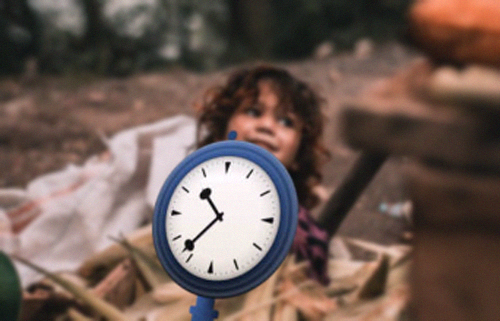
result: **10:37**
